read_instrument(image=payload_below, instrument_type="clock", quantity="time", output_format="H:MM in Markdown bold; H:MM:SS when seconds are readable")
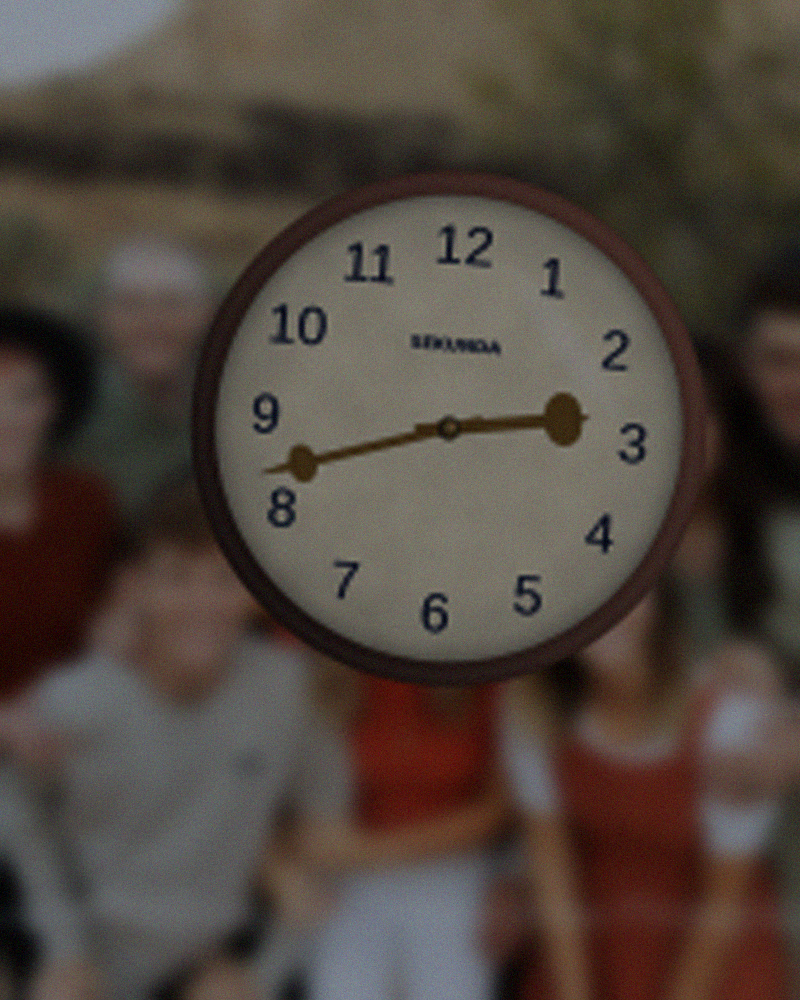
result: **2:42**
